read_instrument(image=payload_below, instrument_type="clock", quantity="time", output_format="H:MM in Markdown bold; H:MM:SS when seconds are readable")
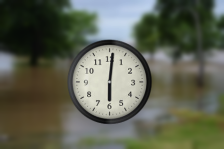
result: **6:01**
